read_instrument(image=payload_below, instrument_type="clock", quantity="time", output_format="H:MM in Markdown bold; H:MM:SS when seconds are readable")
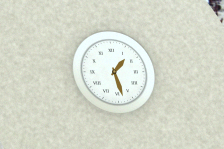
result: **1:28**
